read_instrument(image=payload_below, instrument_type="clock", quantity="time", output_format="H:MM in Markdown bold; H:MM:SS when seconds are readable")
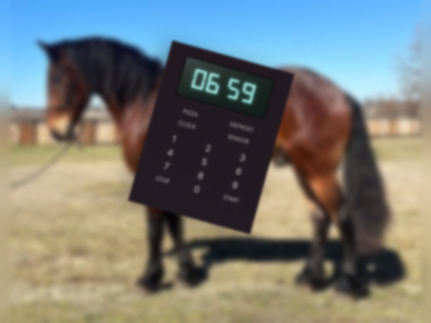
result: **6:59**
